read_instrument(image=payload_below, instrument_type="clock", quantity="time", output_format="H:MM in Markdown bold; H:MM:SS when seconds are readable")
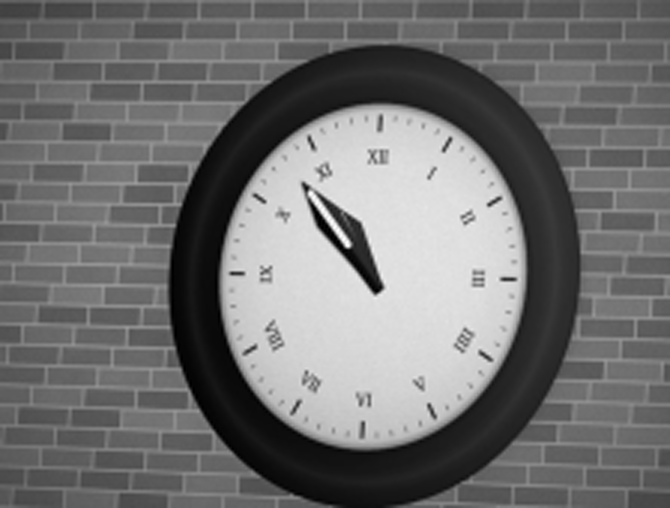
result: **10:53**
